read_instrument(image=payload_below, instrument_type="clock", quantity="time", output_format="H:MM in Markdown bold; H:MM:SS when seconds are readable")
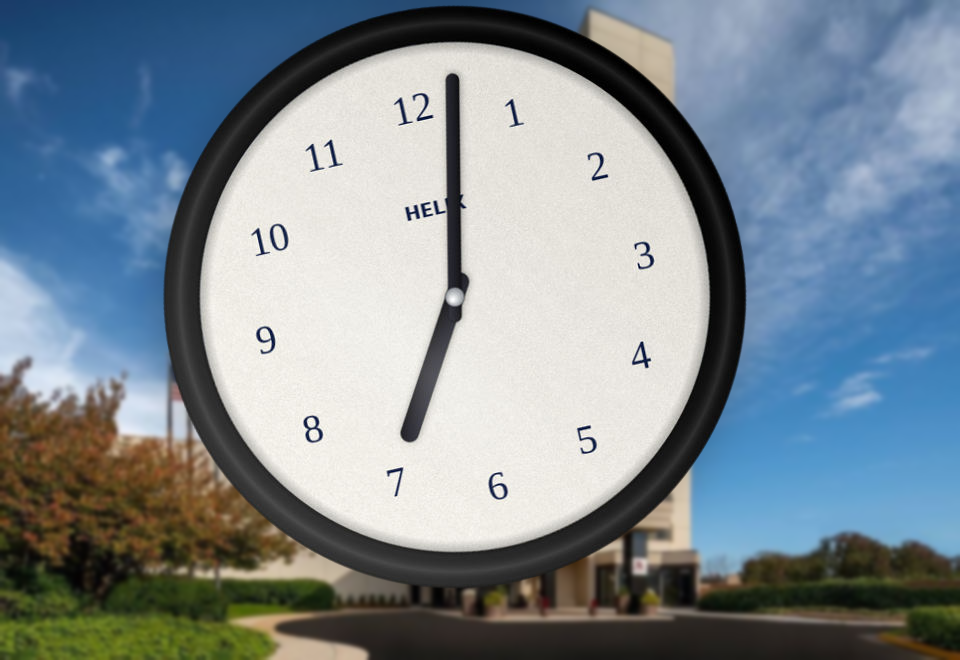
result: **7:02**
